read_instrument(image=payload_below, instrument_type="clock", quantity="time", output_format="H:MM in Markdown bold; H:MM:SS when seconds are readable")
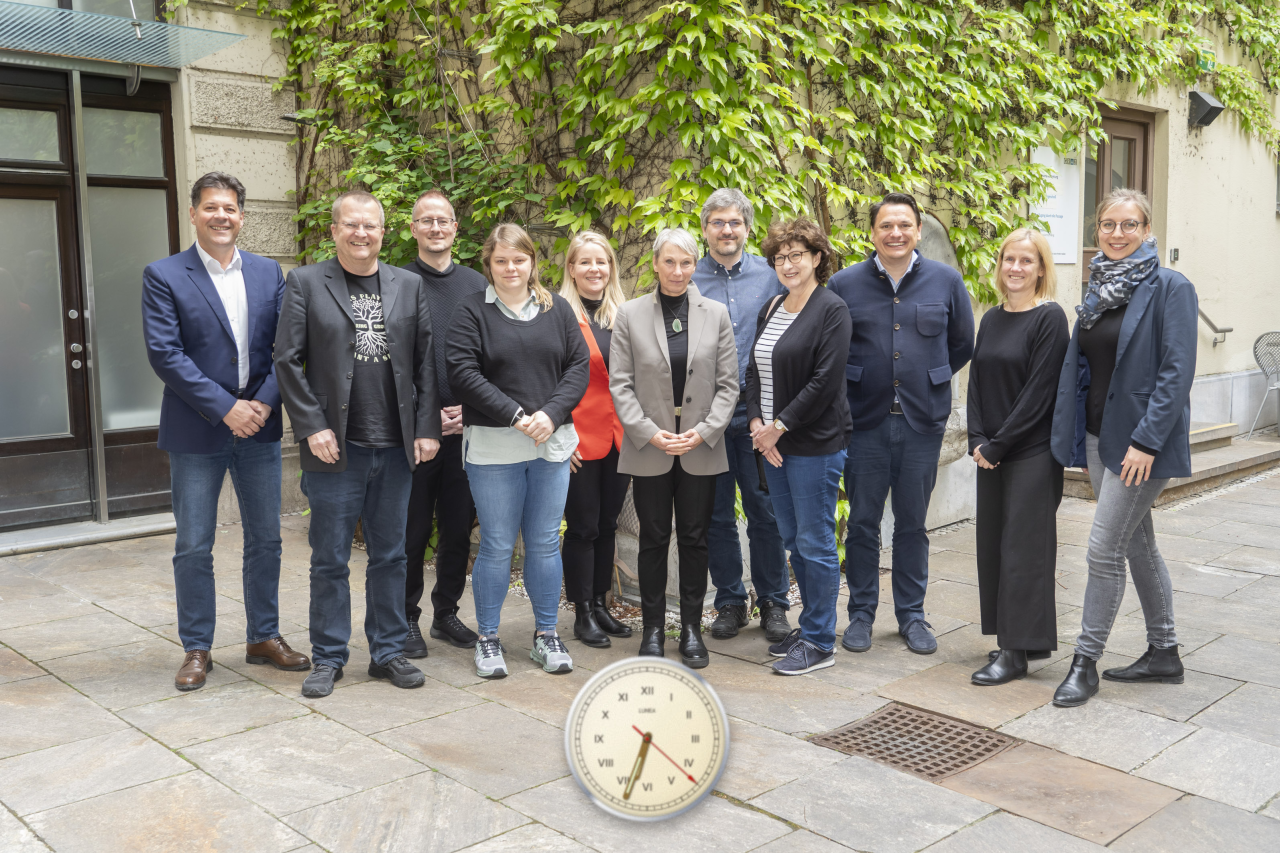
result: **6:33:22**
